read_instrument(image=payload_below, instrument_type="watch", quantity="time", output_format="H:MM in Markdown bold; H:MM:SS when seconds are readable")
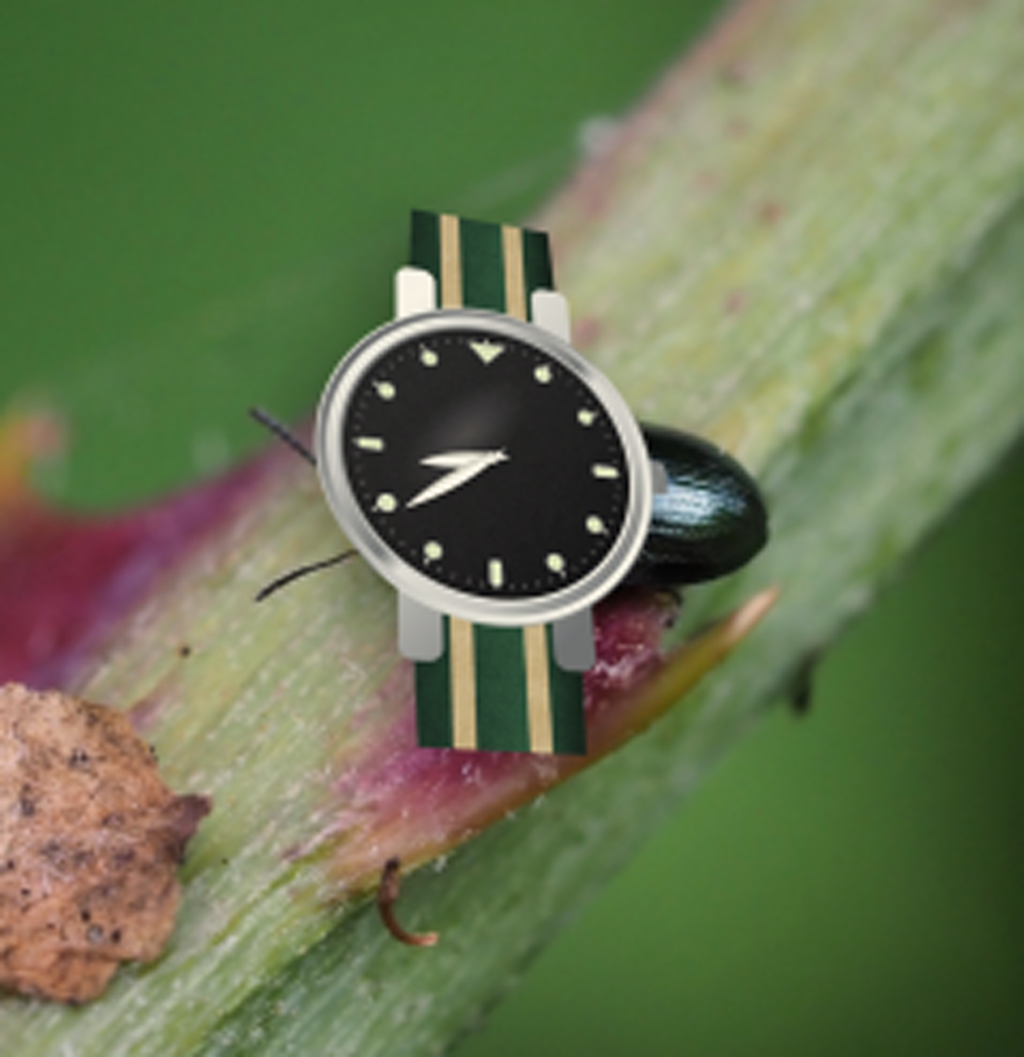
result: **8:39**
